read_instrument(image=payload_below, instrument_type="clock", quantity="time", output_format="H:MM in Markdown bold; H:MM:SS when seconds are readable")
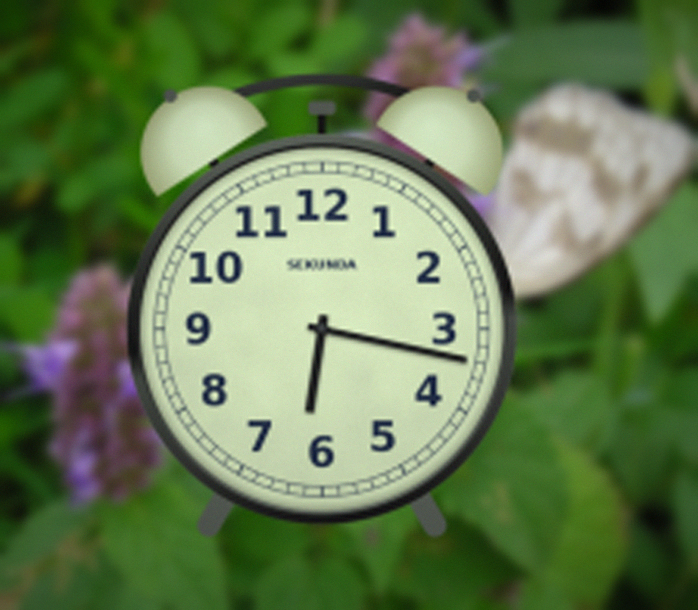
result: **6:17**
